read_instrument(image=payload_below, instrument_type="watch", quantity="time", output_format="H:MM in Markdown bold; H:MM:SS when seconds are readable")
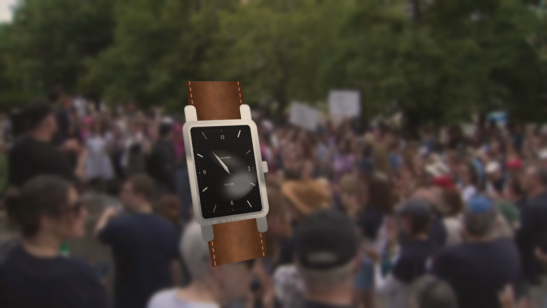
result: **10:54**
